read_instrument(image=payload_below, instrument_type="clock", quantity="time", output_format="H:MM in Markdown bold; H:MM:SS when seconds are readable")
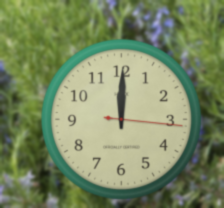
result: **12:00:16**
